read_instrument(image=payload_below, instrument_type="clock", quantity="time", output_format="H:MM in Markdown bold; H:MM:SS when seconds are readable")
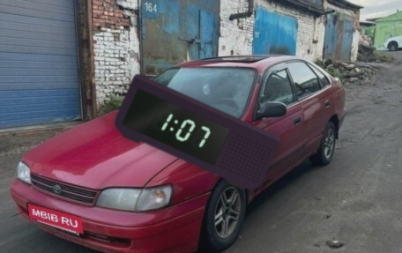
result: **1:07**
